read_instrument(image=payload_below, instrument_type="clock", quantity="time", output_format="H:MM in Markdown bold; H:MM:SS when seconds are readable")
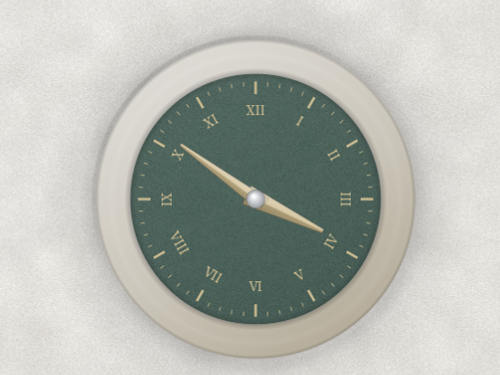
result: **3:51**
